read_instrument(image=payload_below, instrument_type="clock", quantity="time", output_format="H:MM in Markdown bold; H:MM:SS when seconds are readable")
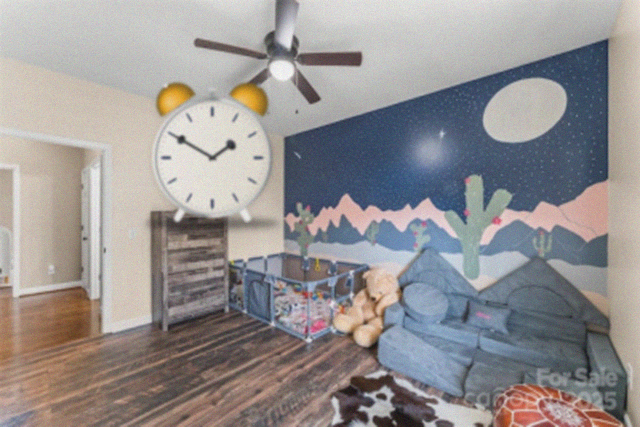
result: **1:50**
